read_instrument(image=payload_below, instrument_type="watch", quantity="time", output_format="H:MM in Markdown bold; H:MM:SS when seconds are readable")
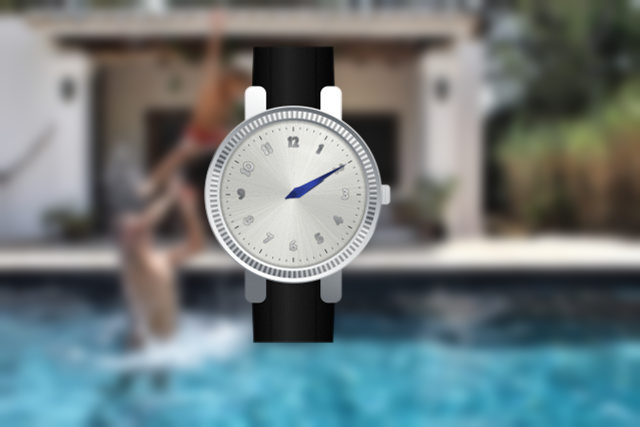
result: **2:10**
